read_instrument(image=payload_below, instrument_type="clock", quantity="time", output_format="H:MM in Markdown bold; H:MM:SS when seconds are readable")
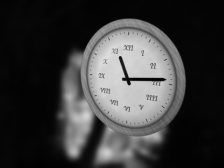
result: **11:14**
